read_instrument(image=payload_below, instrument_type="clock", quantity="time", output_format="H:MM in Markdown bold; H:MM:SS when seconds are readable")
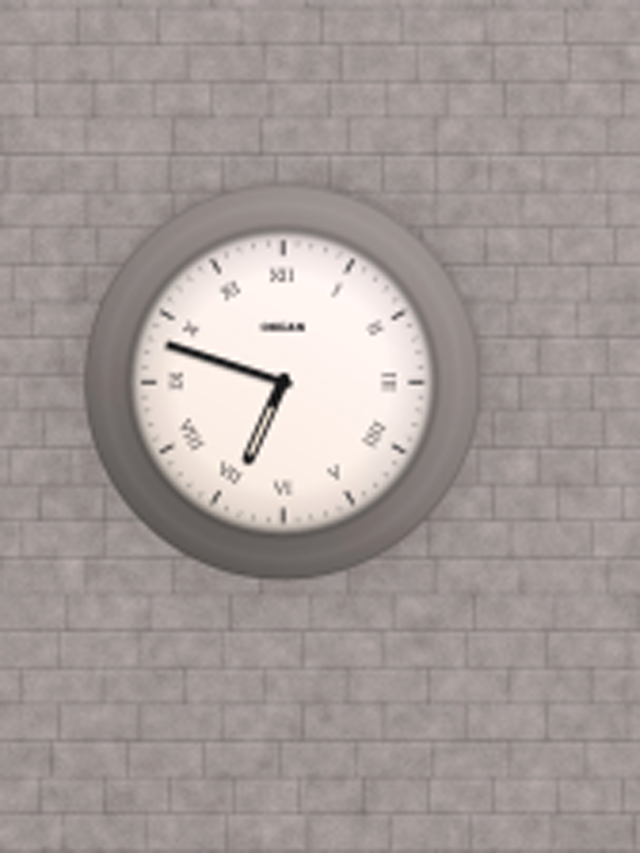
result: **6:48**
